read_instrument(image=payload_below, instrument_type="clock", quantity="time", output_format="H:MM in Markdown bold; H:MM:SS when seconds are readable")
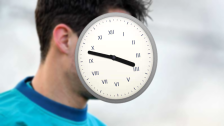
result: **3:48**
